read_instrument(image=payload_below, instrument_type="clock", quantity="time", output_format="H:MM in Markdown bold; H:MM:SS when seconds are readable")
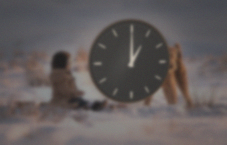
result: **1:00**
